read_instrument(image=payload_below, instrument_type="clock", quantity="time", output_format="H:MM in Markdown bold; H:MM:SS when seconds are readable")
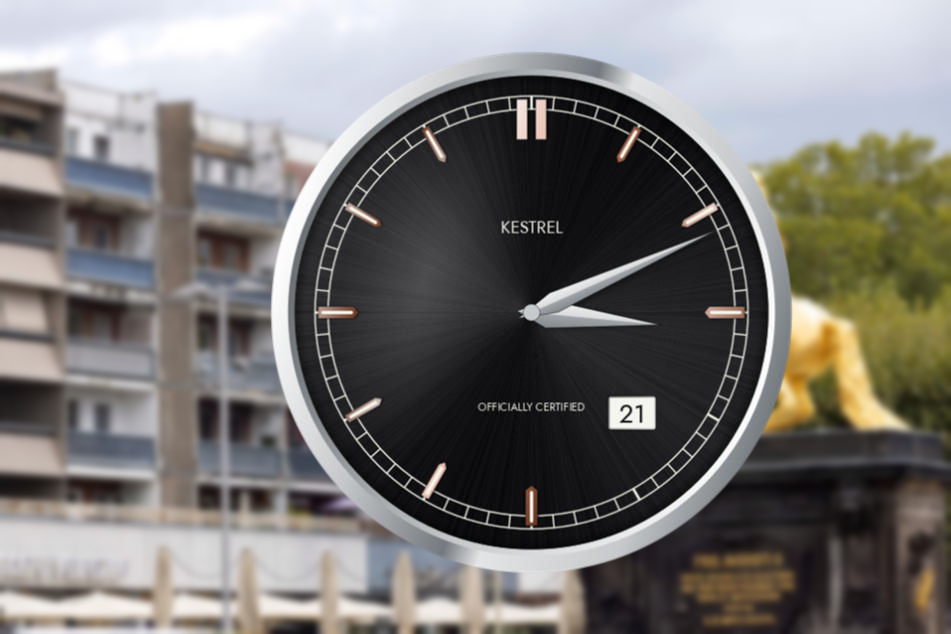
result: **3:11**
